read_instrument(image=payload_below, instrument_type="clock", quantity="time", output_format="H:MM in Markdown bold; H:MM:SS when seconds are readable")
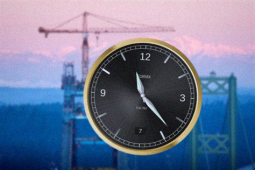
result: **11:23**
